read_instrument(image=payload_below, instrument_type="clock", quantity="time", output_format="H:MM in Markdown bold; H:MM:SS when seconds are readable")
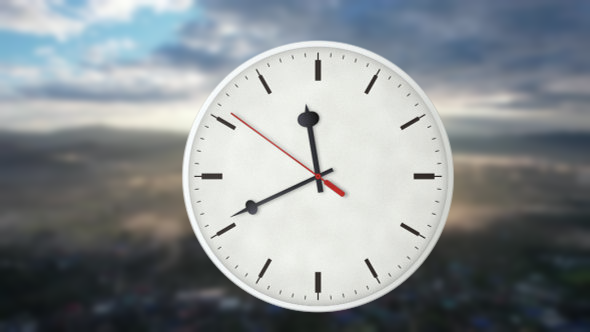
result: **11:40:51**
